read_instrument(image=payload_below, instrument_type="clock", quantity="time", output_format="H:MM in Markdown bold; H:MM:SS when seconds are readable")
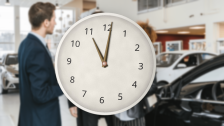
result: **11:01**
